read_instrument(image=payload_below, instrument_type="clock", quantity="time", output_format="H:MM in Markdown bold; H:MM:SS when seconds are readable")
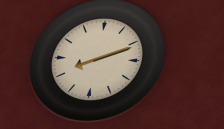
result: **8:11**
